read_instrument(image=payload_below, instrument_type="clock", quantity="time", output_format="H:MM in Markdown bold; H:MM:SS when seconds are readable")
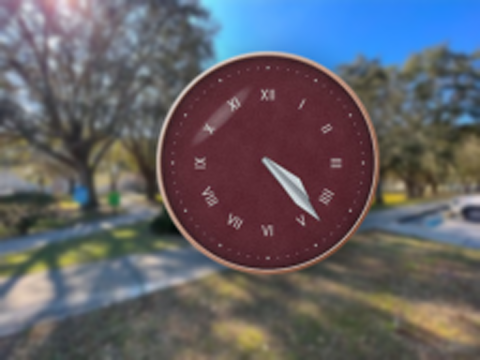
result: **4:23**
